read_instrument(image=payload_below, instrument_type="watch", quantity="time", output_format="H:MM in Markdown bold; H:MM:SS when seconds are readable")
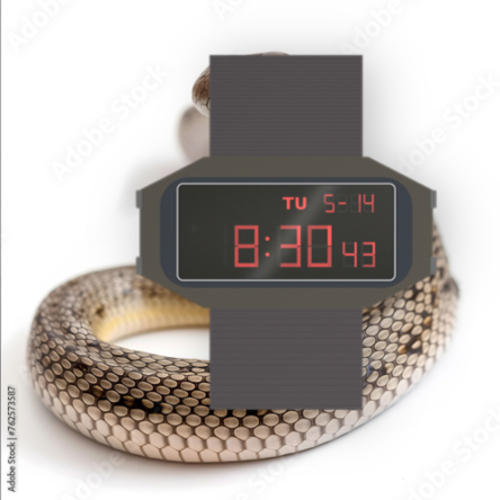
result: **8:30:43**
